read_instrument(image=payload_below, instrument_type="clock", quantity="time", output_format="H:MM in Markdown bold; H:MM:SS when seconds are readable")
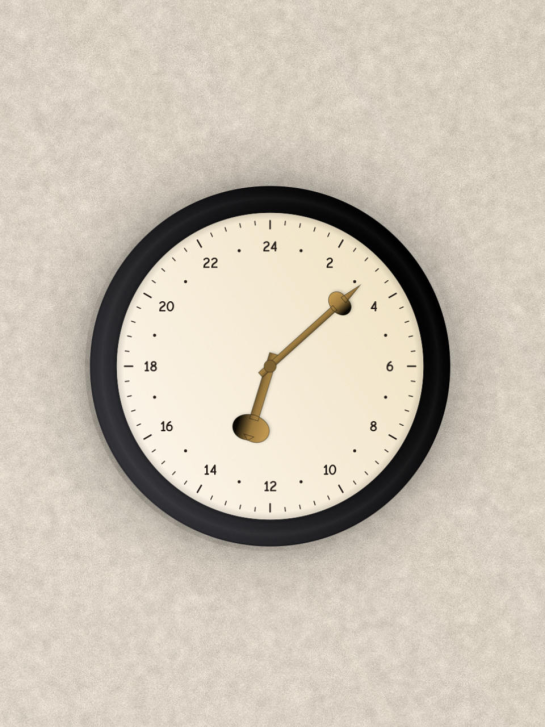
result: **13:08**
